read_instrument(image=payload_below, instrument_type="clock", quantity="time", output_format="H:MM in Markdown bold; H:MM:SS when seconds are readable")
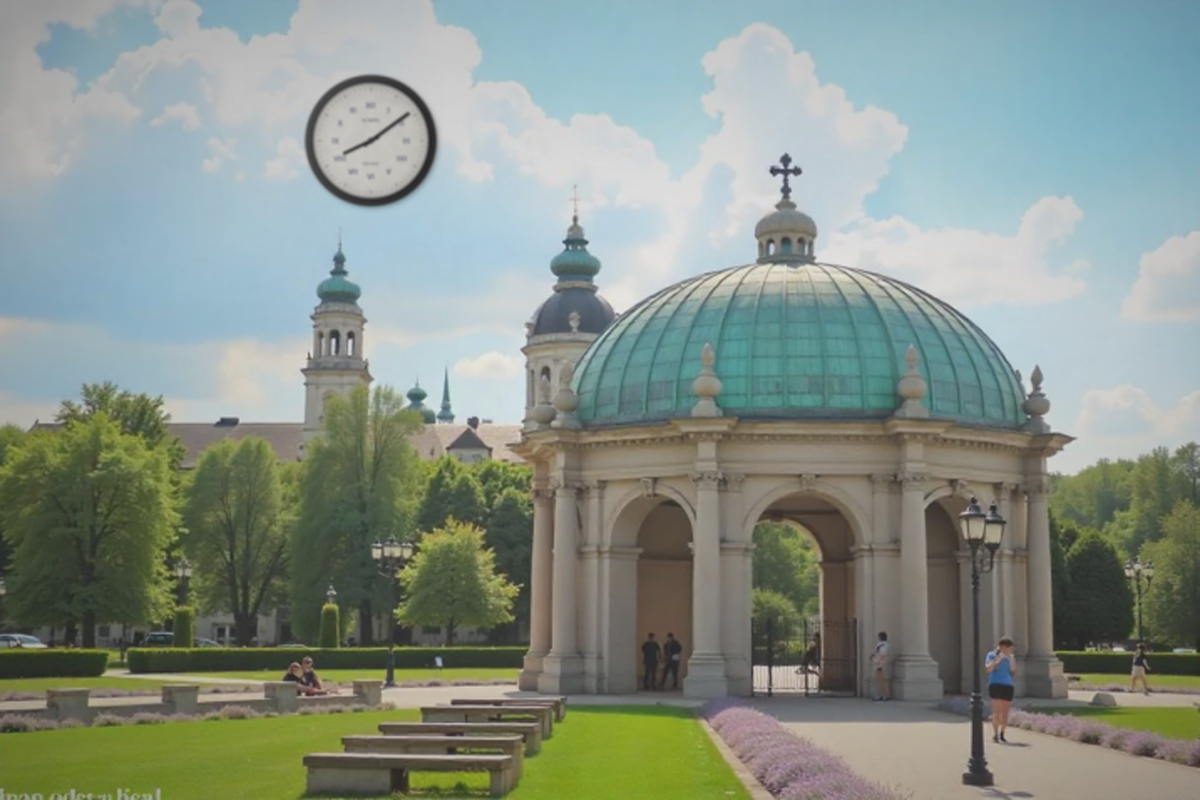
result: **8:09**
